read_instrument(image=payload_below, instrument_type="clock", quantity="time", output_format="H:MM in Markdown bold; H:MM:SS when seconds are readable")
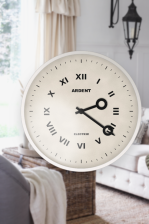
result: **2:21**
